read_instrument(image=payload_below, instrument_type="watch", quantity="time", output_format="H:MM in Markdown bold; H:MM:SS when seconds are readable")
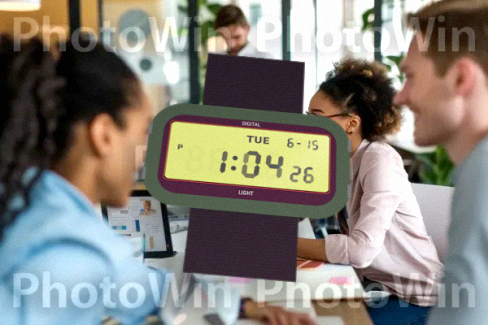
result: **1:04:26**
